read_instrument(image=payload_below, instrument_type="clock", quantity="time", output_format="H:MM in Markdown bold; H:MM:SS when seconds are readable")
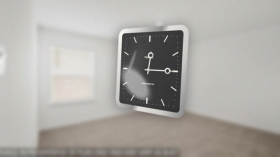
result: **12:15**
